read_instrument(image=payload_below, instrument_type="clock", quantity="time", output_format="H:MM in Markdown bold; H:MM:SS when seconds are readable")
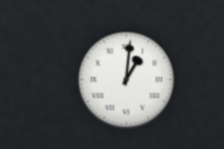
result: **1:01**
